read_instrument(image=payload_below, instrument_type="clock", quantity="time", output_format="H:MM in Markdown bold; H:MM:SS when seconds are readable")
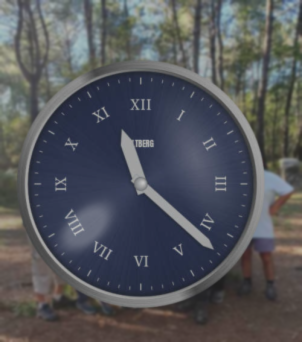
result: **11:22**
